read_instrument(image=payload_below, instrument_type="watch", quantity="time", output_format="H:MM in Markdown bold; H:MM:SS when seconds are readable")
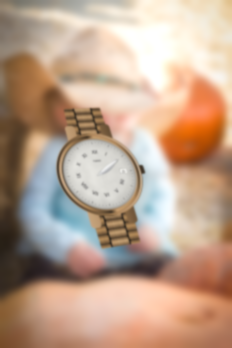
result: **2:10**
